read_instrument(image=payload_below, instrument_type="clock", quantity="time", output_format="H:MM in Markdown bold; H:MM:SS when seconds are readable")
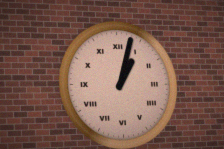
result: **1:03**
